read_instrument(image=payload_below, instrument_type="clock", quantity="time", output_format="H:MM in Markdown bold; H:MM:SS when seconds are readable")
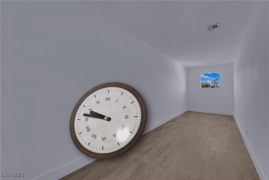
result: **9:47**
